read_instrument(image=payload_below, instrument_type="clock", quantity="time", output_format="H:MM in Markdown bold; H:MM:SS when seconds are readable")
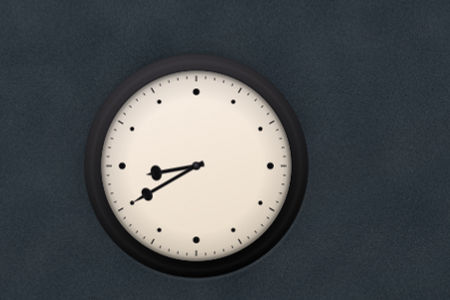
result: **8:40**
